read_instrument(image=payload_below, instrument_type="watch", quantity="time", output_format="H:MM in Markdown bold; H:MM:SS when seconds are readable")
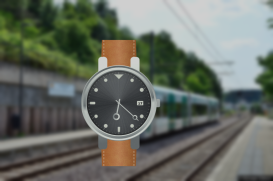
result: **6:22**
